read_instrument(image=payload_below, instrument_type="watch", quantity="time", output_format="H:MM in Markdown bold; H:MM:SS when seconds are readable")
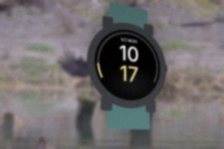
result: **10:17**
